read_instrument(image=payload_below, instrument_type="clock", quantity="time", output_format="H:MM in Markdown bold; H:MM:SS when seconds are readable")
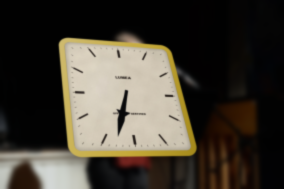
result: **6:33**
